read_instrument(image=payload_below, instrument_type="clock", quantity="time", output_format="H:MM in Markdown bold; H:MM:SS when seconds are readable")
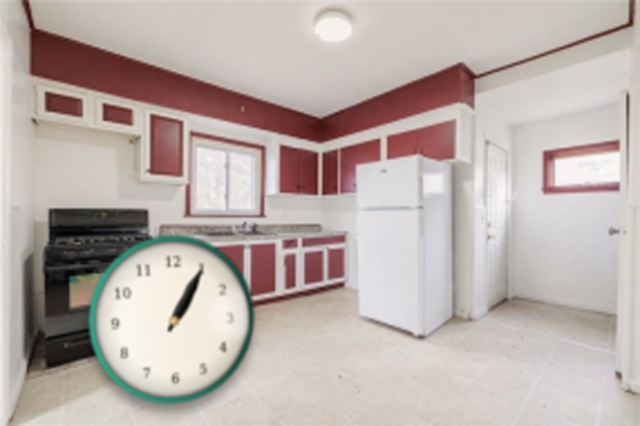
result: **1:05**
